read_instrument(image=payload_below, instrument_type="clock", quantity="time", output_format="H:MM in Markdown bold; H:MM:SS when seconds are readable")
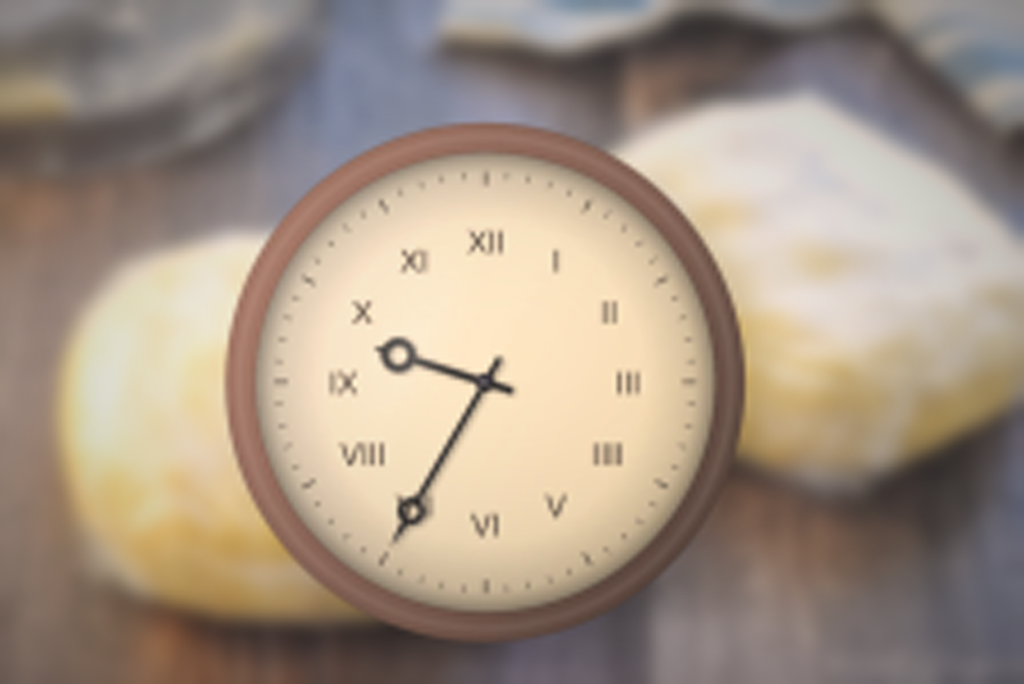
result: **9:35**
